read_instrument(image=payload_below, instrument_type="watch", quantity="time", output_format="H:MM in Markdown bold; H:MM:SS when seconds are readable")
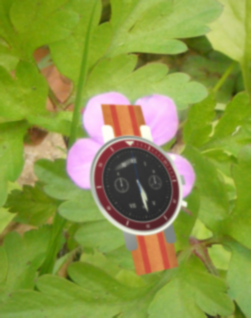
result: **5:29**
